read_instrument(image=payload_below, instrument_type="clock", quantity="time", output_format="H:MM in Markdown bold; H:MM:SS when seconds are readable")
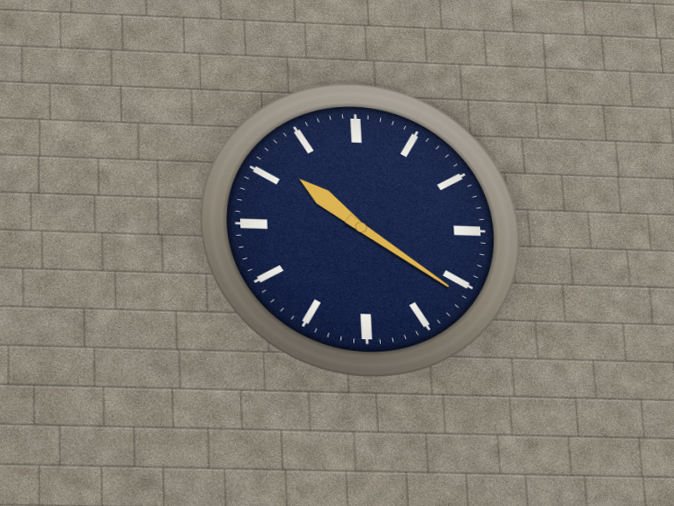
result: **10:21**
